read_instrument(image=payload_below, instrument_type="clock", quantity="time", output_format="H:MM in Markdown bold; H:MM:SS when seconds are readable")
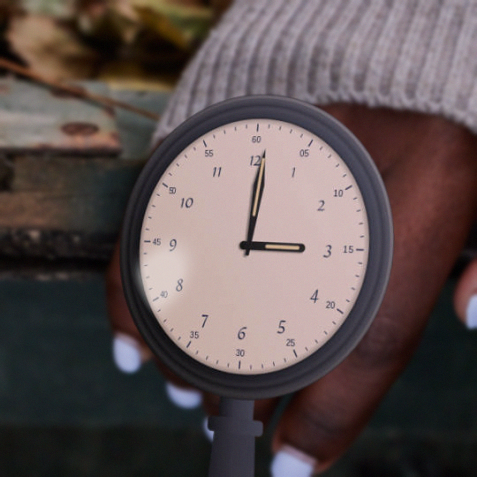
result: **3:01**
